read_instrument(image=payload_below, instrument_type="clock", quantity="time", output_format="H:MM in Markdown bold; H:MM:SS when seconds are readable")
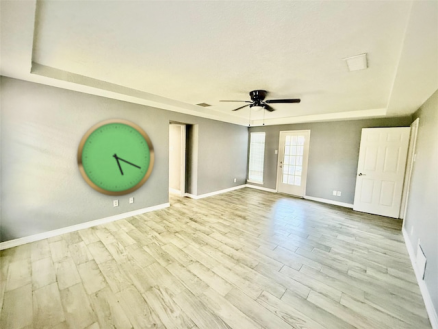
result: **5:19**
